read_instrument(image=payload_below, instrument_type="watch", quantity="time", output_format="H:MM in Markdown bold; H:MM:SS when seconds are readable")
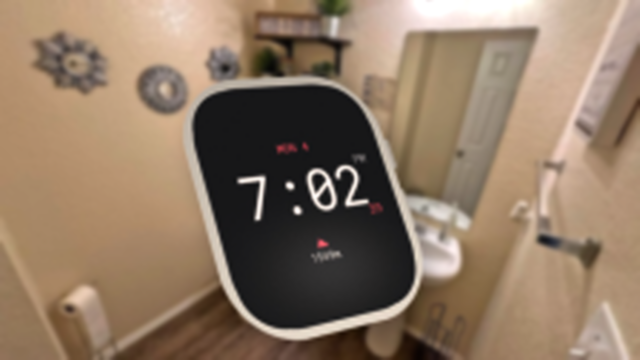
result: **7:02**
